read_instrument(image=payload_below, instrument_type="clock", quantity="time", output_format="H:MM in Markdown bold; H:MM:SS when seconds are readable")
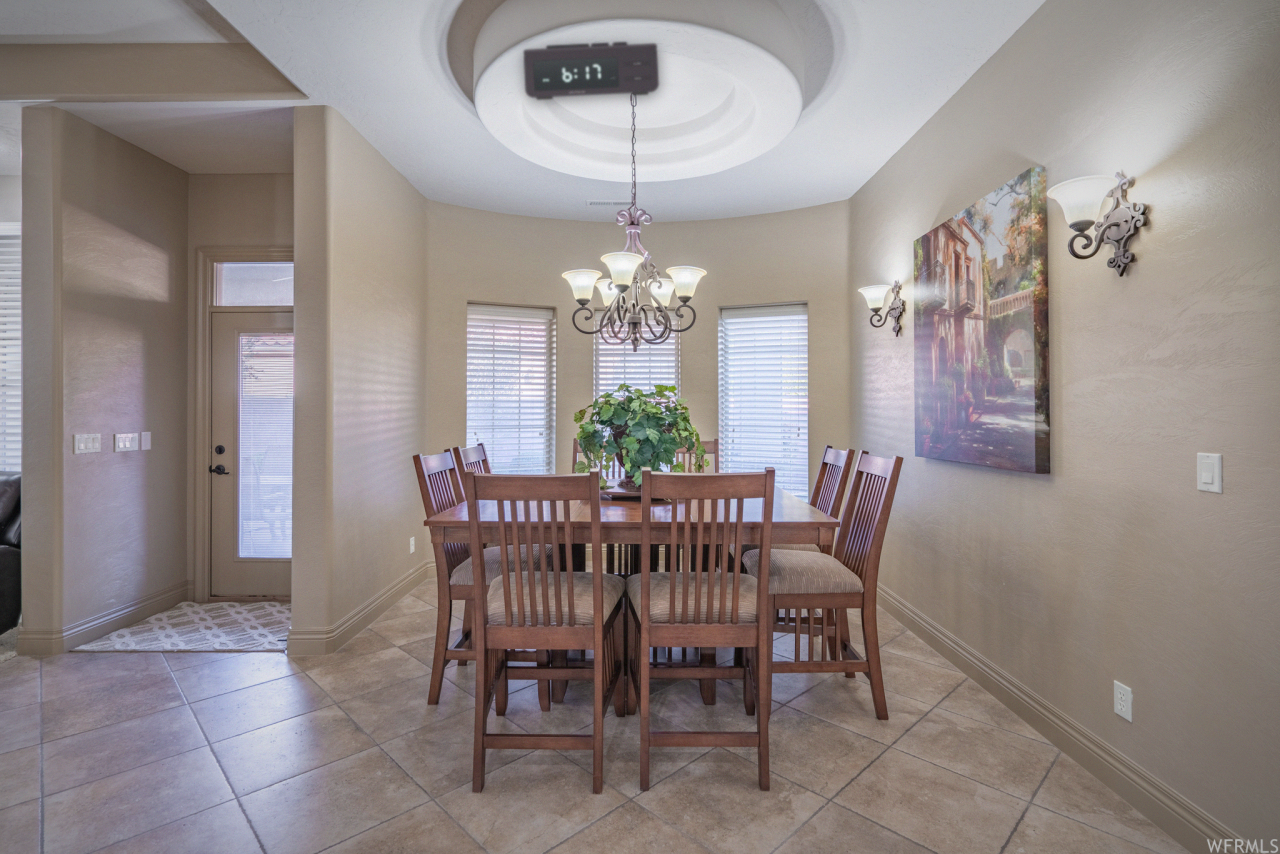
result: **6:17**
